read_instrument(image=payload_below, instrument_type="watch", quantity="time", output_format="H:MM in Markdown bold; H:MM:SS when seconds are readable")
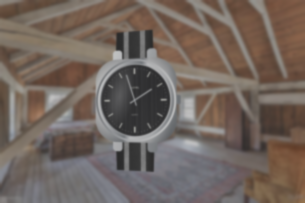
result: **1:57**
